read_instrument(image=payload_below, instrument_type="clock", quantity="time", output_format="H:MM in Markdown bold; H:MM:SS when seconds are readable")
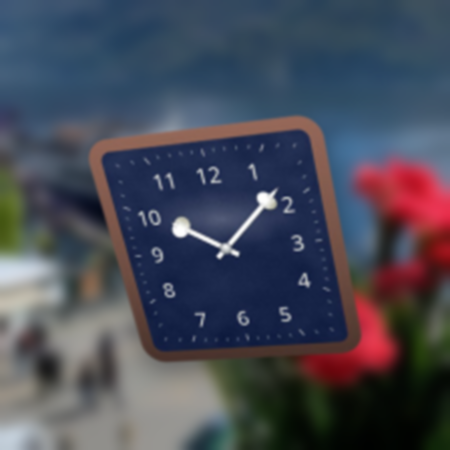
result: **10:08**
